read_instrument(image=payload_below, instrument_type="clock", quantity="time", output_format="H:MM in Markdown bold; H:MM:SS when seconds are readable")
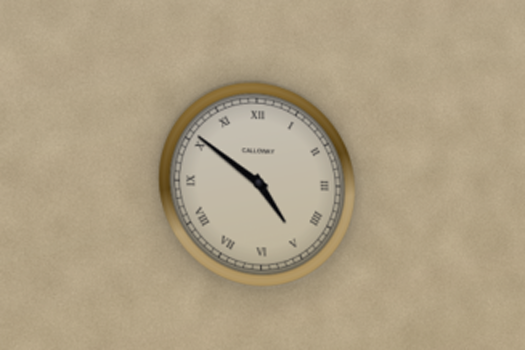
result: **4:51**
